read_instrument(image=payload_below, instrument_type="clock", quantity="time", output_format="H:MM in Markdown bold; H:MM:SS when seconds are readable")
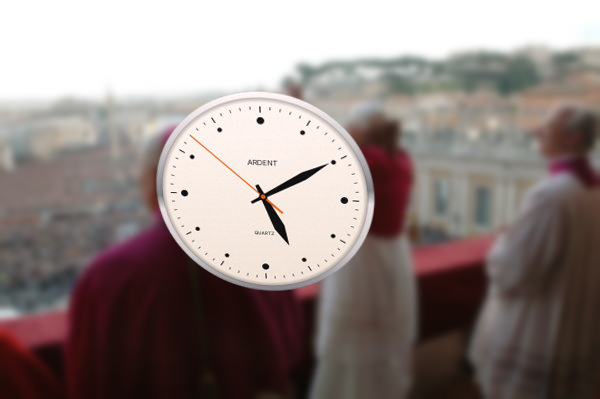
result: **5:09:52**
